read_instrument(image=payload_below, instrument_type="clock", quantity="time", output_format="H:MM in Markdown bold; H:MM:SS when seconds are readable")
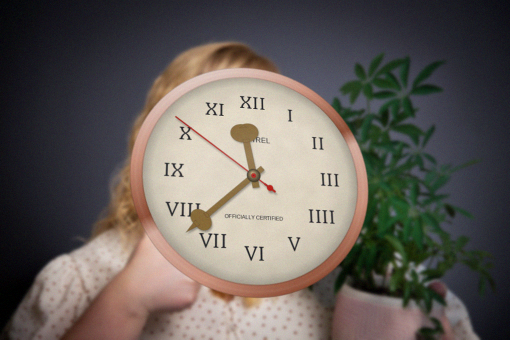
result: **11:37:51**
